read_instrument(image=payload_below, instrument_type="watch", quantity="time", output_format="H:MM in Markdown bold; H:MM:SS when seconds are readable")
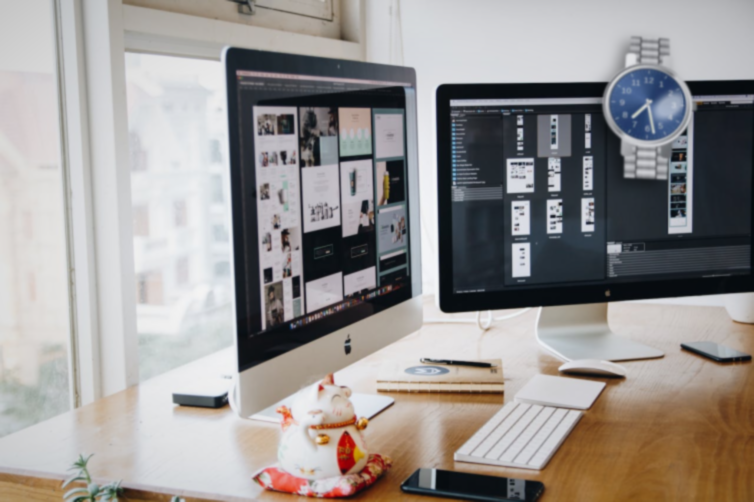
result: **7:28**
